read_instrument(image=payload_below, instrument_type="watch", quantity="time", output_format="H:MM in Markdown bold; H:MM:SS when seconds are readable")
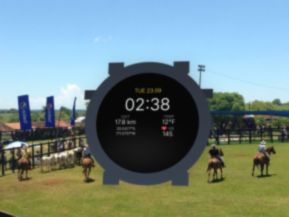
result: **2:38**
